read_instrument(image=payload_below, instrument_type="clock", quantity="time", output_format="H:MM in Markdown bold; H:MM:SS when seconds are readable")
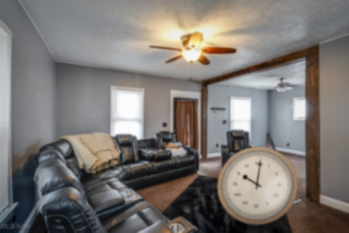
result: **10:01**
